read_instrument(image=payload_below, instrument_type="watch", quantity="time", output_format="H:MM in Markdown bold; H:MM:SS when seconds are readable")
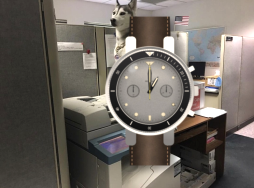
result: **1:00**
